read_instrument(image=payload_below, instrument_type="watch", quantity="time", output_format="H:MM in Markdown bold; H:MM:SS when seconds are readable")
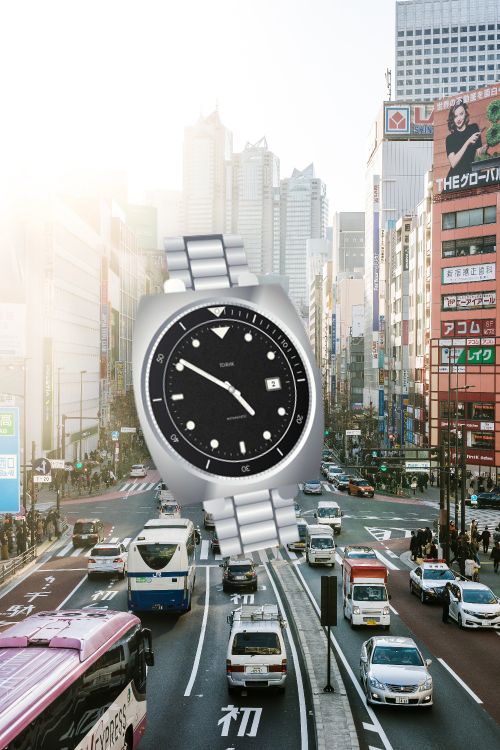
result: **4:51**
